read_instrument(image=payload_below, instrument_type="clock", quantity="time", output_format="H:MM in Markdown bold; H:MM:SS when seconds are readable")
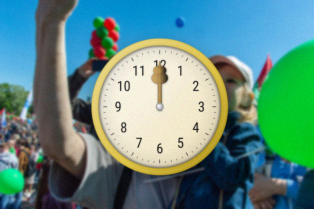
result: **12:00**
